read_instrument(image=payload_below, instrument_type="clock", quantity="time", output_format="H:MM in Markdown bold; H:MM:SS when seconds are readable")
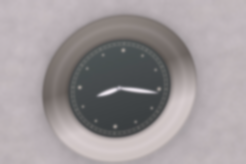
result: **8:16**
